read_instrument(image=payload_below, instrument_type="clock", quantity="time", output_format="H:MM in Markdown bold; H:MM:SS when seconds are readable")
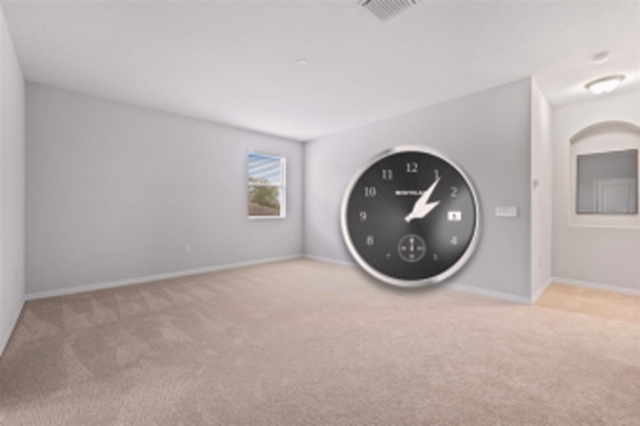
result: **2:06**
